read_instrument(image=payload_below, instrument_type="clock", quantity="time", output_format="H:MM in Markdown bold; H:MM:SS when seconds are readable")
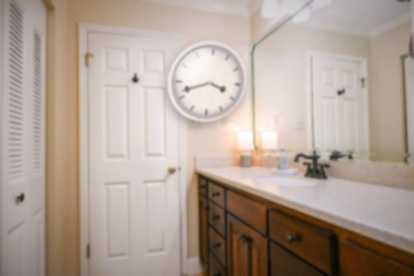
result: **3:42**
